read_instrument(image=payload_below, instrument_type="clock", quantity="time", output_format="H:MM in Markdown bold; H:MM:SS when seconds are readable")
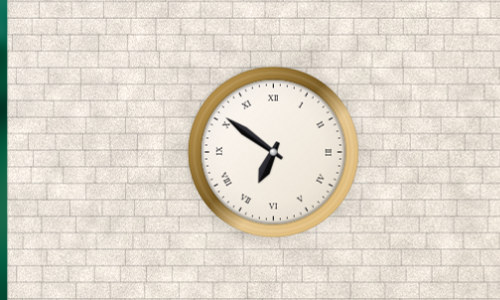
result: **6:51**
